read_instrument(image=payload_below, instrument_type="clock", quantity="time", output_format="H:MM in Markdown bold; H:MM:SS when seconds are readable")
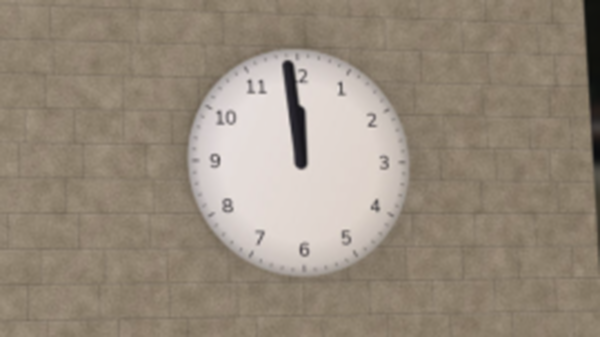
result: **11:59**
